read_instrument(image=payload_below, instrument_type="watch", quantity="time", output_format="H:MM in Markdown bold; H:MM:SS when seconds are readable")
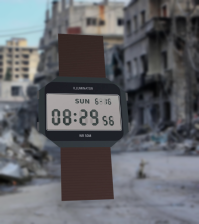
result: **8:29:56**
